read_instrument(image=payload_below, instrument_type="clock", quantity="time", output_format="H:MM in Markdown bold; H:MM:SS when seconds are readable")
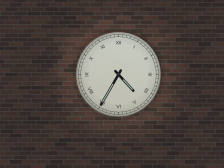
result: **4:35**
